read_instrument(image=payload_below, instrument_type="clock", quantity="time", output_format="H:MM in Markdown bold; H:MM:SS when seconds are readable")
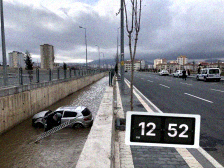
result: **12:52**
